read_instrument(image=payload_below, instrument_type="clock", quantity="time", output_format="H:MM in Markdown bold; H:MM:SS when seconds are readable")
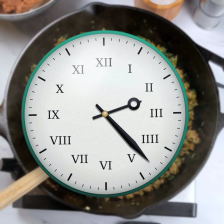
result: **2:23**
